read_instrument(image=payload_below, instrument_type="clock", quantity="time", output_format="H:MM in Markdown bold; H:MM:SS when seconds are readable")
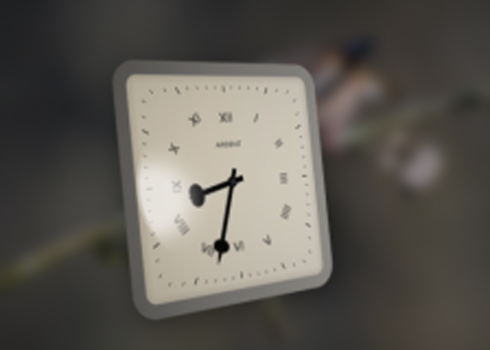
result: **8:33**
